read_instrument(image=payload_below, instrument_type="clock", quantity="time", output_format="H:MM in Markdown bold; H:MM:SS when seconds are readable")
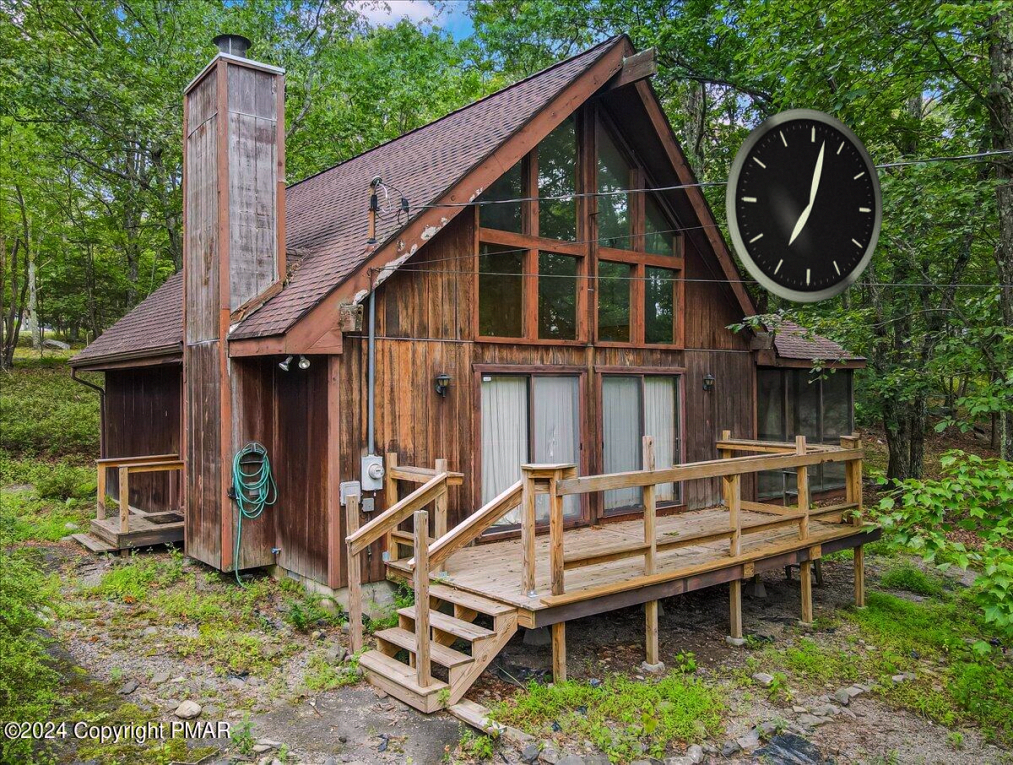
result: **7:02**
